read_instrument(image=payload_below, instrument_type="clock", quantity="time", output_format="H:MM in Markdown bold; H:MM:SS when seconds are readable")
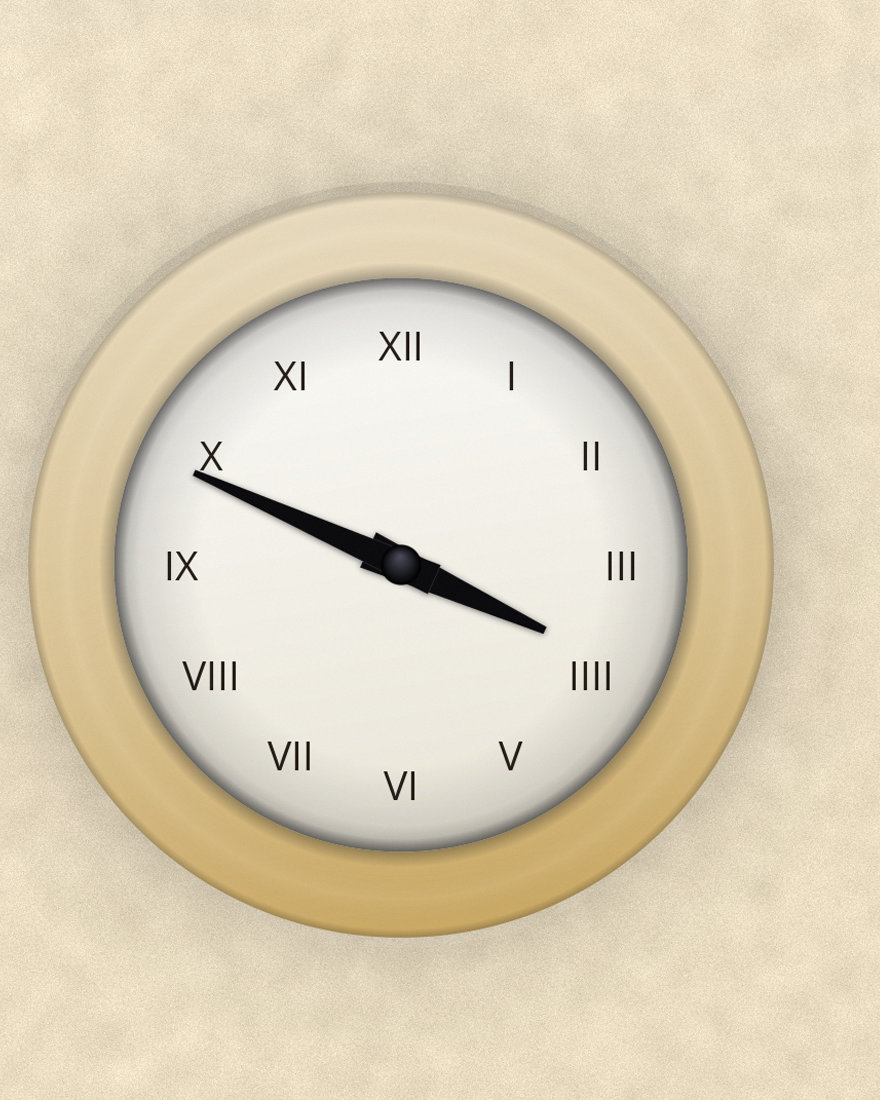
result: **3:49**
